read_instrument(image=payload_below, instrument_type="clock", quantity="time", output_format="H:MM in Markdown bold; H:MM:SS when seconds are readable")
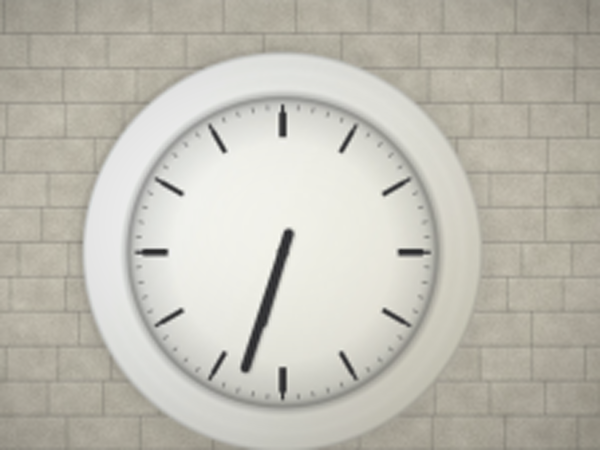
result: **6:33**
